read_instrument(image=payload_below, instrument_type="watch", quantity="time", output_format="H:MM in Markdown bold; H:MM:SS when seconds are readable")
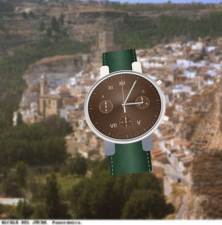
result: **3:05**
